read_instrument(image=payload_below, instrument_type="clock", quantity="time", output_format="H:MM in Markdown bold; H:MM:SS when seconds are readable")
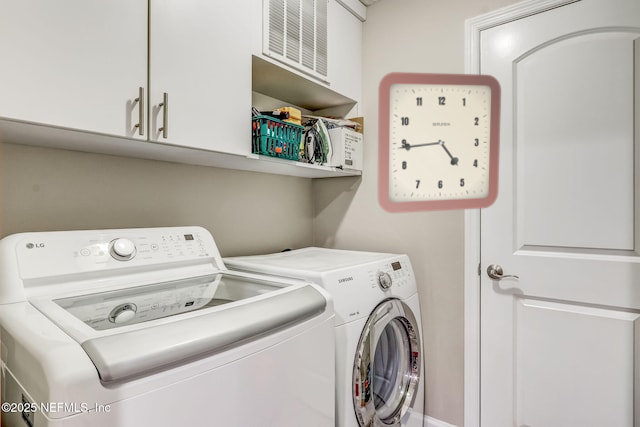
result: **4:44**
